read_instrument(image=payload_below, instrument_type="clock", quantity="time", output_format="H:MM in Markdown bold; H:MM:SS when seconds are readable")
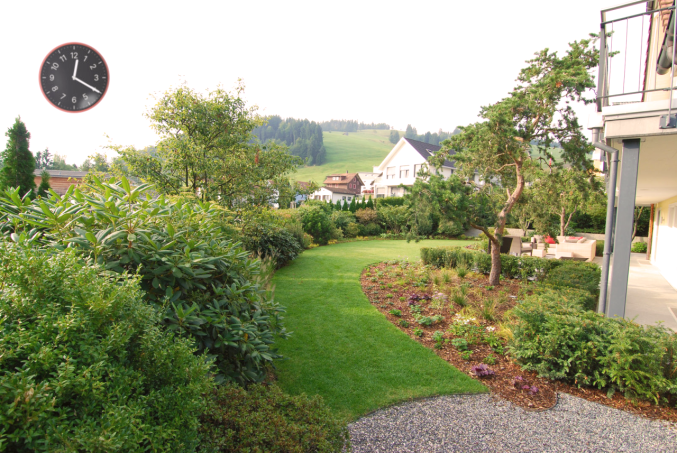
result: **12:20**
